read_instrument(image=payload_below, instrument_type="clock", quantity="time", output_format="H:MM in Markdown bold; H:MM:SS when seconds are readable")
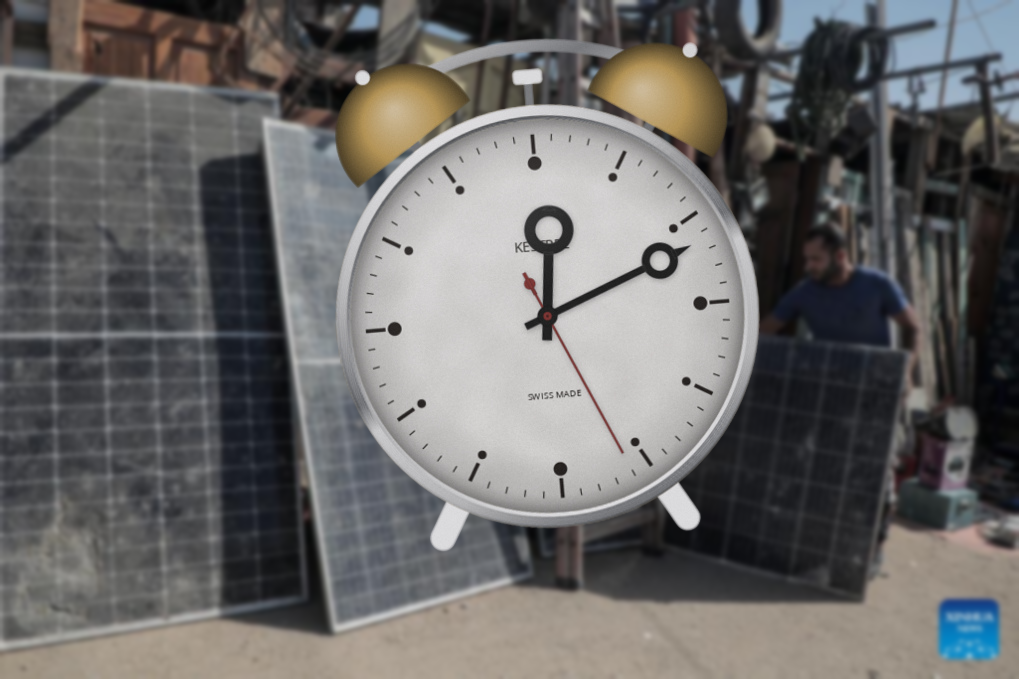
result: **12:11:26**
